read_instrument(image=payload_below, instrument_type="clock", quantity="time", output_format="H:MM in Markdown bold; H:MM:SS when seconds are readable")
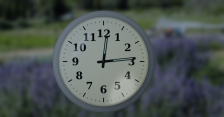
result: **12:14**
